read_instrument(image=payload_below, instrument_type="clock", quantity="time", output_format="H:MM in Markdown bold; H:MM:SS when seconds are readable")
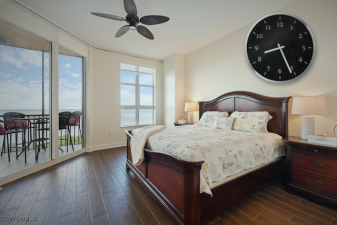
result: **8:26**
